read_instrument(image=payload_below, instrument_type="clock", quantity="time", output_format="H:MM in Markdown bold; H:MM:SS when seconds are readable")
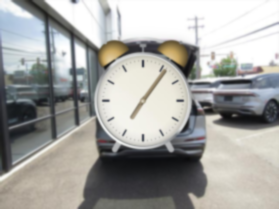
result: **7:06**
